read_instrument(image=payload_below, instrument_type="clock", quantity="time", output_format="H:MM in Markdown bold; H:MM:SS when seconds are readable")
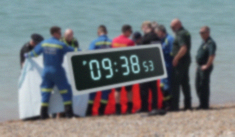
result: **9:38**
